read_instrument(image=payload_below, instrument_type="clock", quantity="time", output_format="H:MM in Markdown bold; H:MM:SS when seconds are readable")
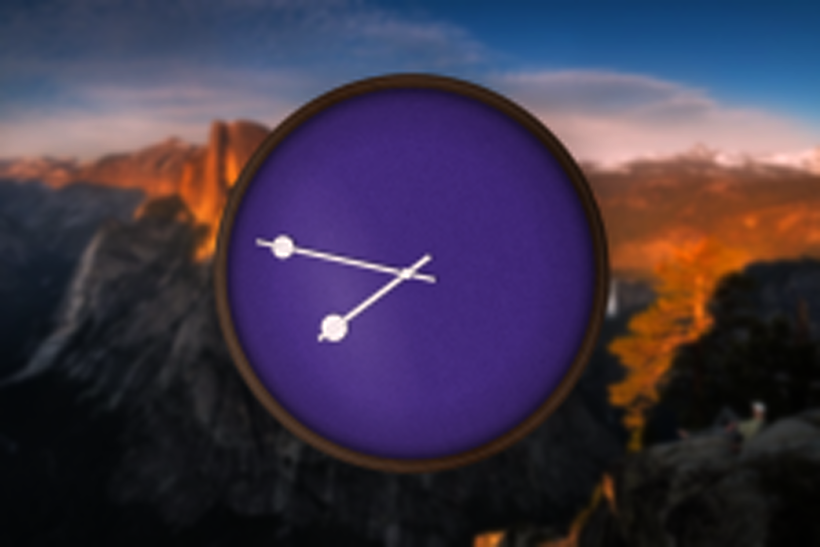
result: **7:47**
